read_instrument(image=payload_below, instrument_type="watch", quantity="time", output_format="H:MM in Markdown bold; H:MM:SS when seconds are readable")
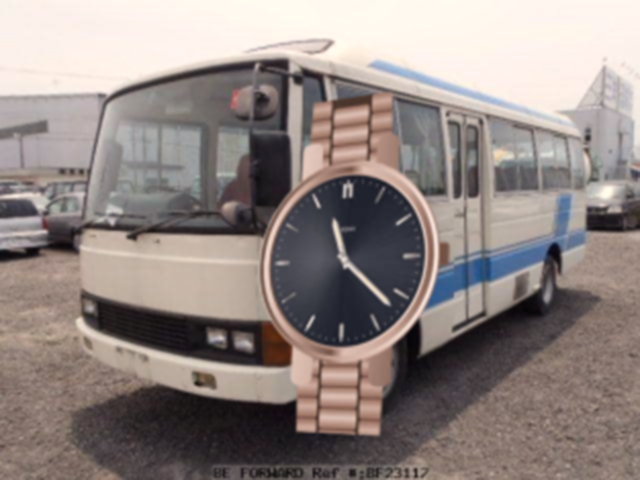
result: **11:22**
